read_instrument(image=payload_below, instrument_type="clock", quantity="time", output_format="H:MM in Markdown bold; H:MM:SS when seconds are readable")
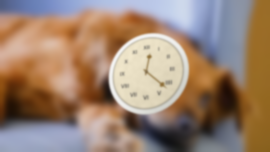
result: **12:22**
